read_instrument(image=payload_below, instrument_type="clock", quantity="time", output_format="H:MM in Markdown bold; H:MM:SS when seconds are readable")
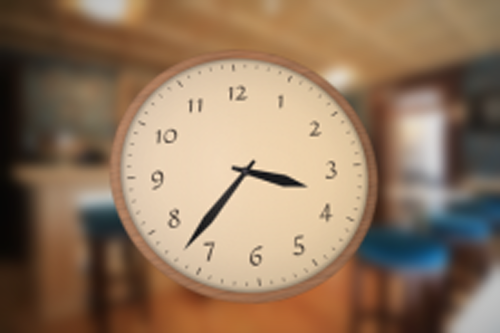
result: **3:37**
